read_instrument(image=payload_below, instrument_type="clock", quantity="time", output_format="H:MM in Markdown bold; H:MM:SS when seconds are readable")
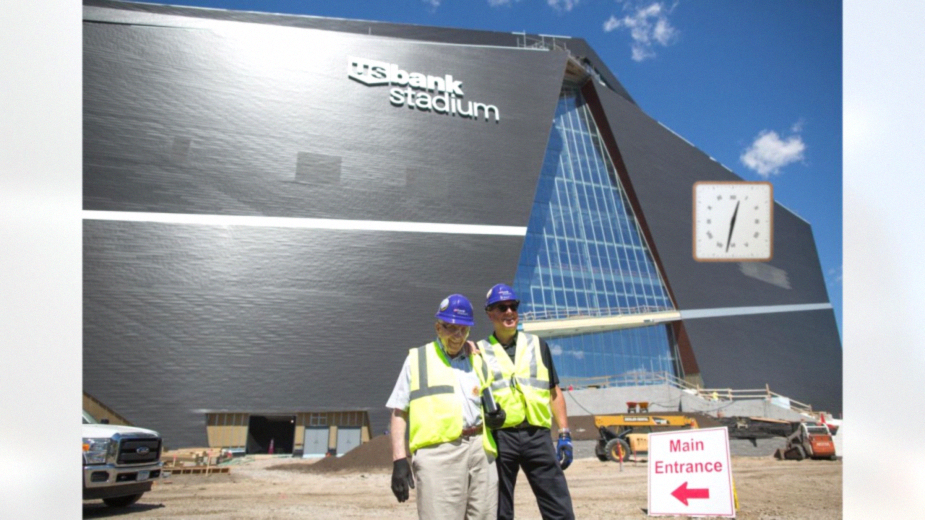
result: **12:32**
